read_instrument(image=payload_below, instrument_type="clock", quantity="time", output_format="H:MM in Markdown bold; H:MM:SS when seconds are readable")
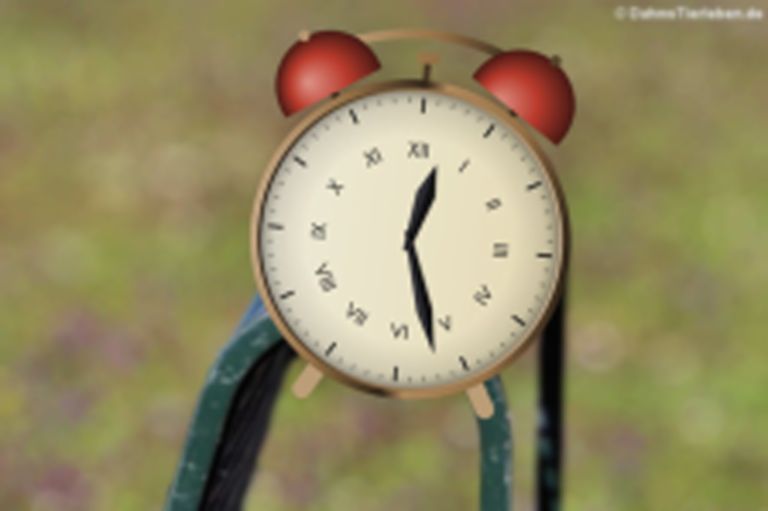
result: **12:27**
